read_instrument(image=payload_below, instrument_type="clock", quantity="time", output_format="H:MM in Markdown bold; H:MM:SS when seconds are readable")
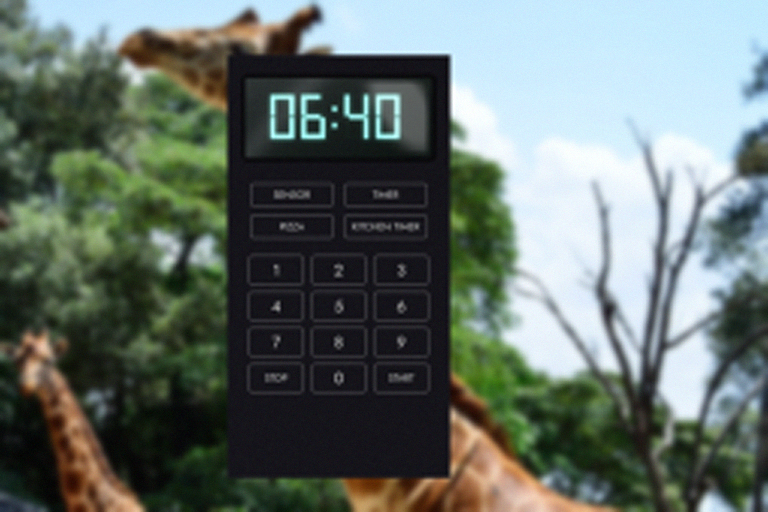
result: **6:40**
